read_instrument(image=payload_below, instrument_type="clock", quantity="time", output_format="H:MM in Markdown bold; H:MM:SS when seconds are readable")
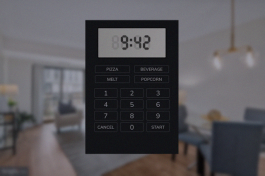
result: **9:42**
